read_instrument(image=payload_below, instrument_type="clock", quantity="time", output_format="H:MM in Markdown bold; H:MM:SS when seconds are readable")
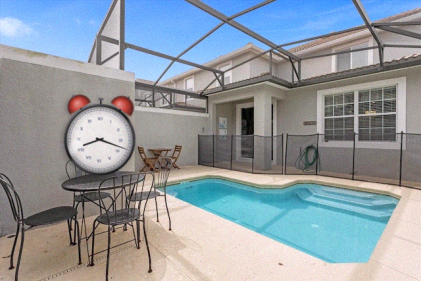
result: **8:18**
